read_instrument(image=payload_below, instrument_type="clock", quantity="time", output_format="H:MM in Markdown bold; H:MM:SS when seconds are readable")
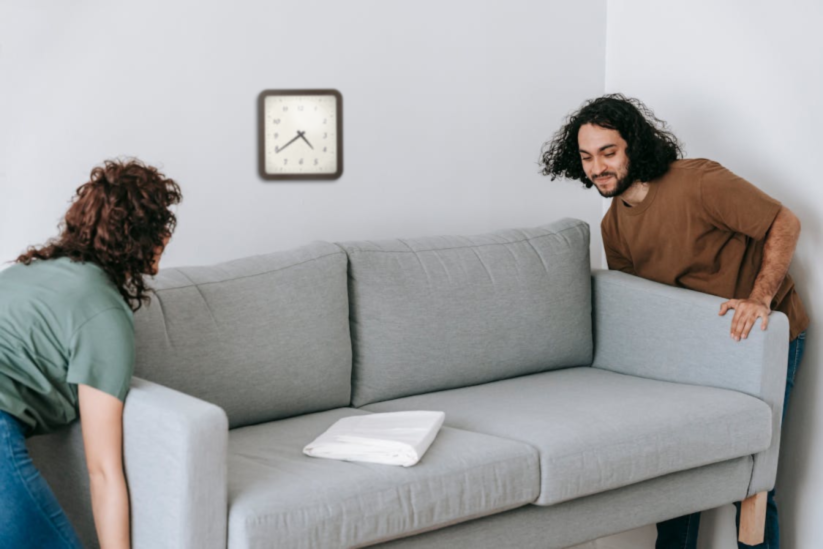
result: **4:39**
